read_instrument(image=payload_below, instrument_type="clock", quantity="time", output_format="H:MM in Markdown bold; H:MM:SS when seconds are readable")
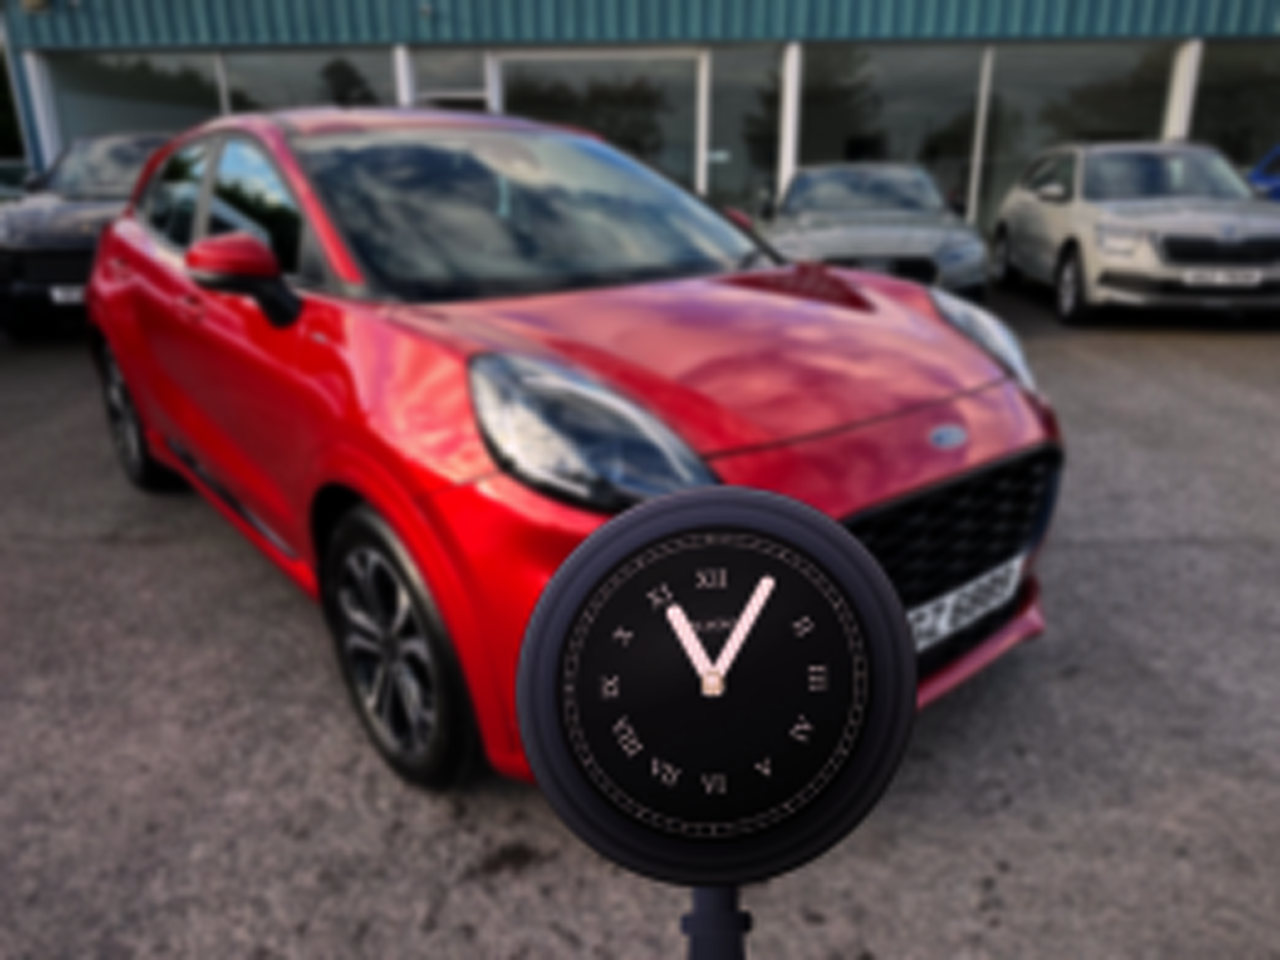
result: **11:05**
